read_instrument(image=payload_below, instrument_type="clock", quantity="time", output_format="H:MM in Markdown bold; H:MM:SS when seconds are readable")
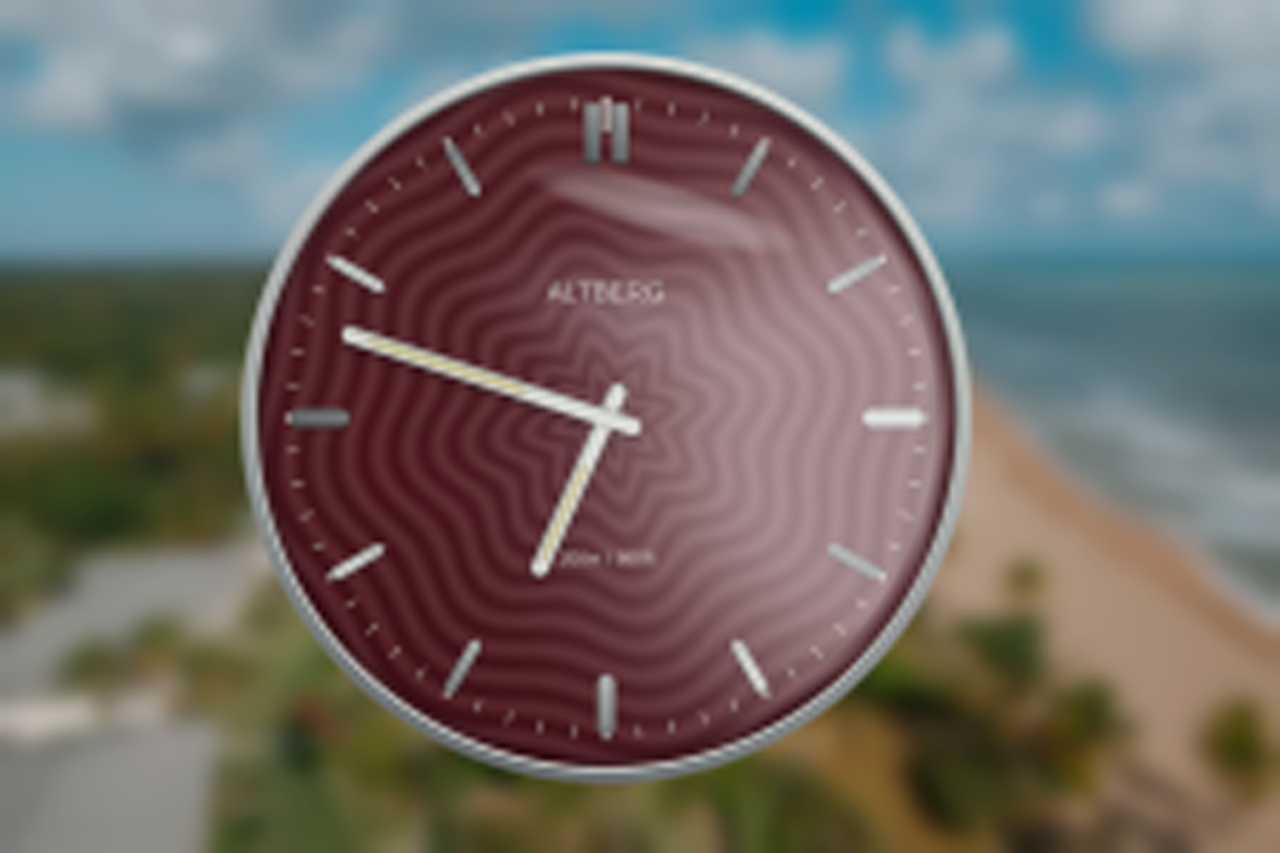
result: **6:48**
